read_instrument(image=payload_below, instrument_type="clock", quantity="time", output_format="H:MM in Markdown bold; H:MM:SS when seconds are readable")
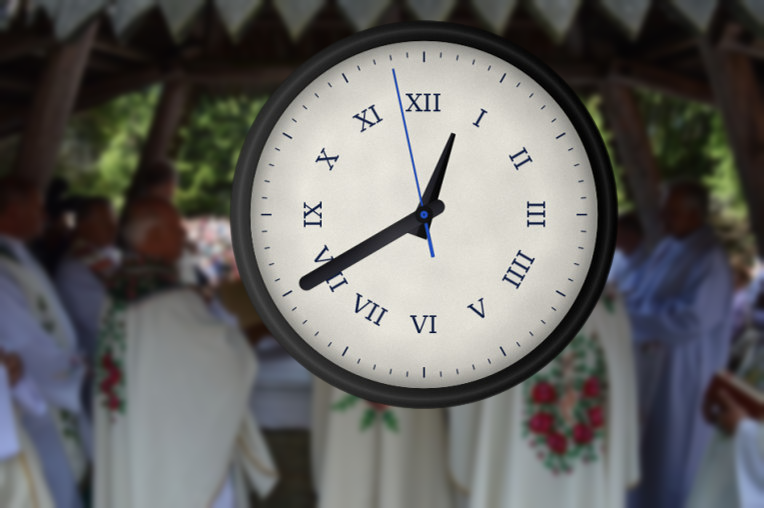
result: **12:39:58**
